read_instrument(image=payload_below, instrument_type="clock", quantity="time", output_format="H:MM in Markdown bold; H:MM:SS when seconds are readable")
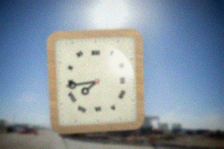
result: **7:44**
